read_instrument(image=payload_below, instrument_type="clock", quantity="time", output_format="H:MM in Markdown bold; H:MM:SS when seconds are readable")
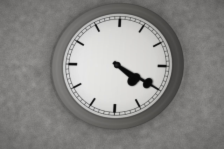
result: **4:20**
